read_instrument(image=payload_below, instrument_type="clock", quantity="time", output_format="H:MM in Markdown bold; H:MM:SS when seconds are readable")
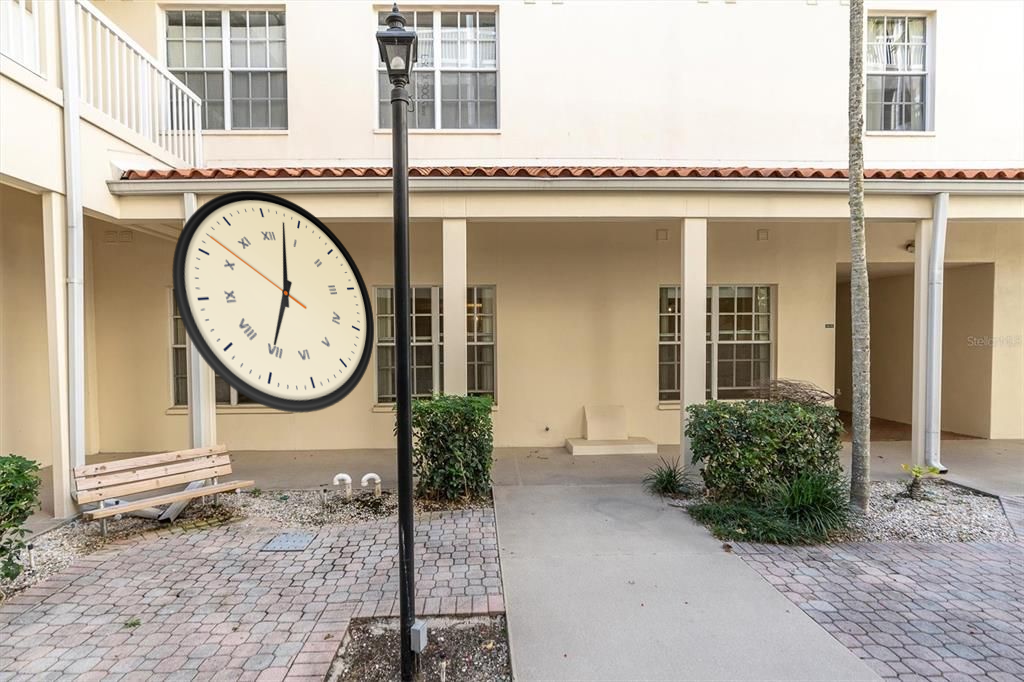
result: **7:02:52**
